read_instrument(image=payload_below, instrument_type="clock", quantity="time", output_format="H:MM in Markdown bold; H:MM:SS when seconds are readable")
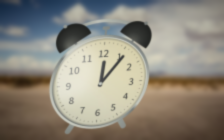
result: **12:06**
